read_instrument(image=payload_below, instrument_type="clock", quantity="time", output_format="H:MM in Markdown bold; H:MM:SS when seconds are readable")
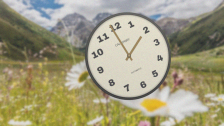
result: **1:59**
